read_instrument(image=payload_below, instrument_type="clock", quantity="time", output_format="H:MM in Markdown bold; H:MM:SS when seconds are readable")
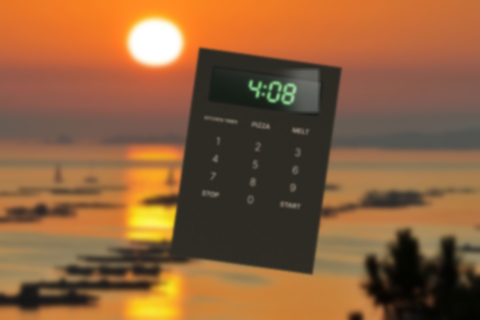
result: **4:08**
